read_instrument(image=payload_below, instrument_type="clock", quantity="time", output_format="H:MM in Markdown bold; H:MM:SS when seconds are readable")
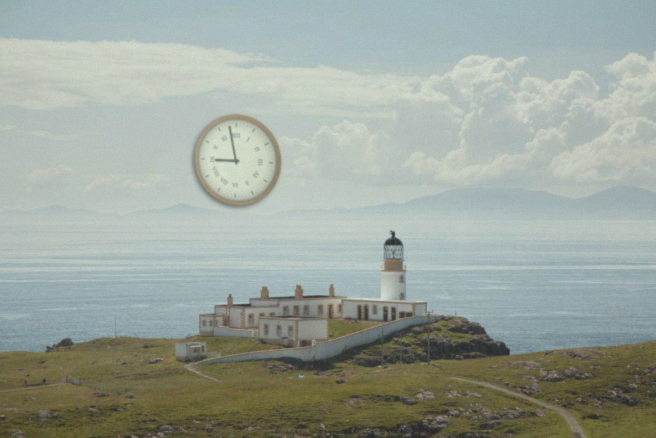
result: **8:58**
